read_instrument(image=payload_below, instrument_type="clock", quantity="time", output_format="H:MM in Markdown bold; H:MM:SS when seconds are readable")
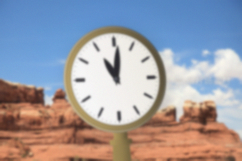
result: **11:01**
